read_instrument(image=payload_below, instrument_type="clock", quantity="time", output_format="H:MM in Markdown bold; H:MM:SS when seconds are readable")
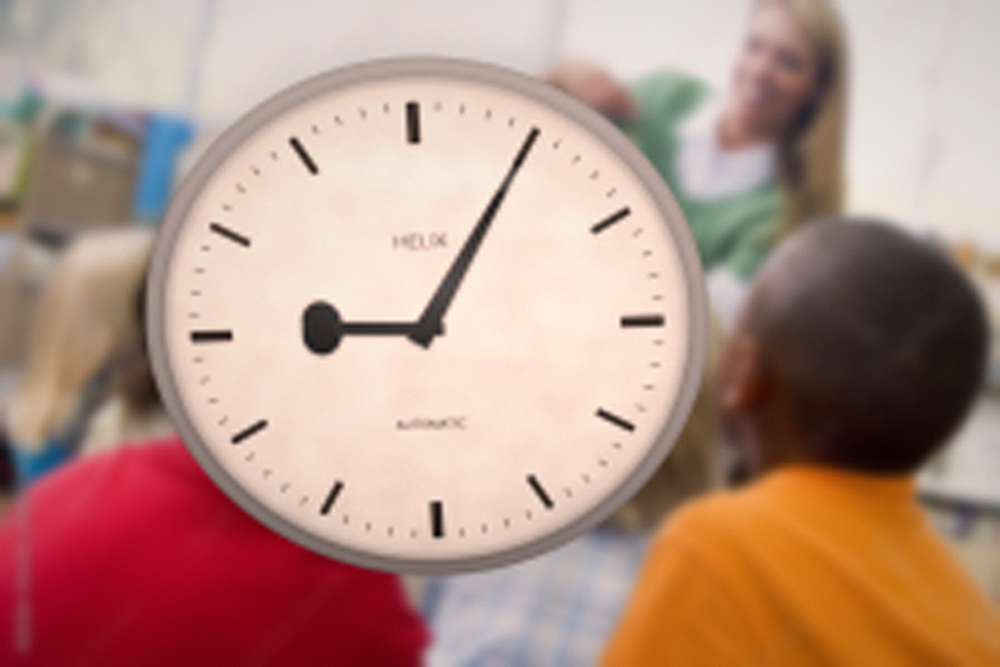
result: **9:05**
